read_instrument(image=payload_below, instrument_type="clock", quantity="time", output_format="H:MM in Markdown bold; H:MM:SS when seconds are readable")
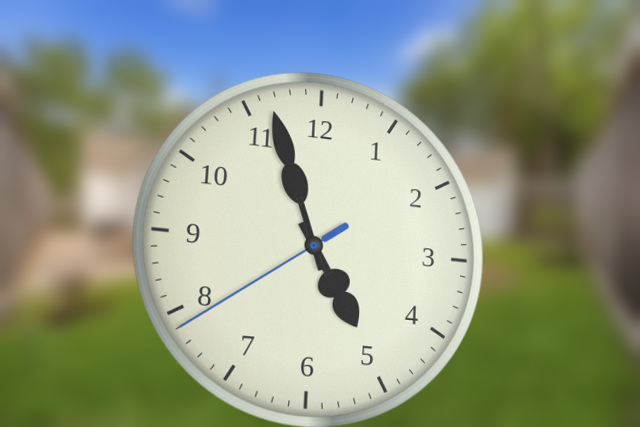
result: **4:56:39**
